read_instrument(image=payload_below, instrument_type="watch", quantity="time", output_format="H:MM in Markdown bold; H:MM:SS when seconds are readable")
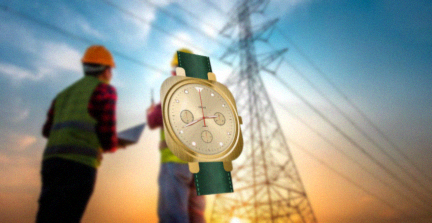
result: **2:41**
